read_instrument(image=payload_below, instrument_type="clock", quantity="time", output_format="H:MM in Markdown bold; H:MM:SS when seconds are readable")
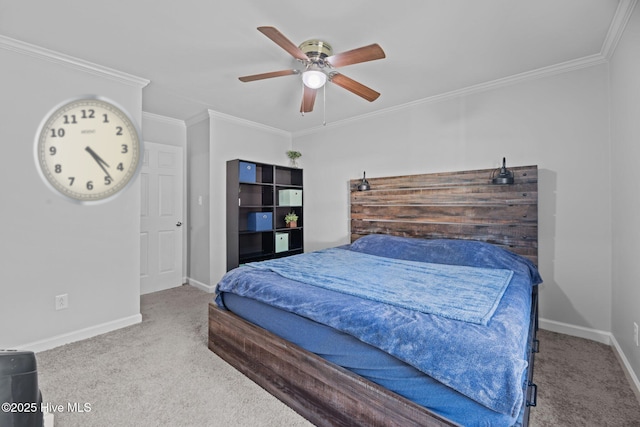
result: **4:24**
